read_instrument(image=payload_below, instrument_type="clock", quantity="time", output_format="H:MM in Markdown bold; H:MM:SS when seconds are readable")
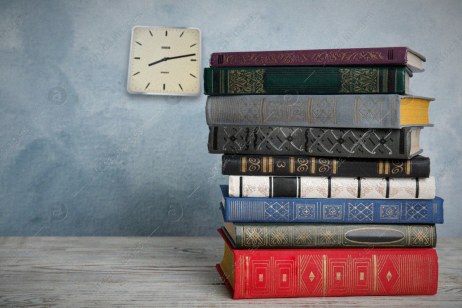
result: **8:13**
